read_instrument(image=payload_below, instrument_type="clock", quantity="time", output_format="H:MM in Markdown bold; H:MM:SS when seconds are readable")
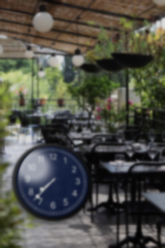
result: **7:37**
